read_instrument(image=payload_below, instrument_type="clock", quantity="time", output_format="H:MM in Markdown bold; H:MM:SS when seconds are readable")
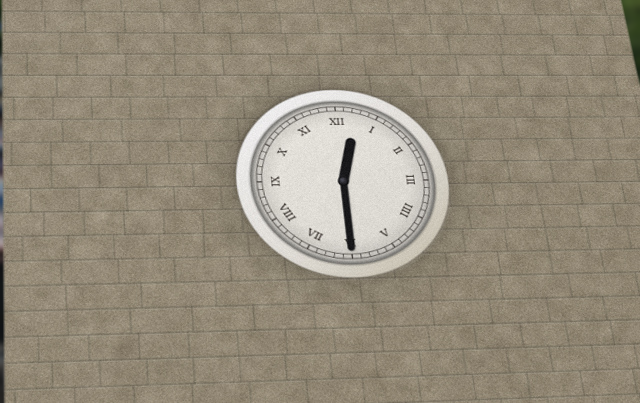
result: **12:30**
